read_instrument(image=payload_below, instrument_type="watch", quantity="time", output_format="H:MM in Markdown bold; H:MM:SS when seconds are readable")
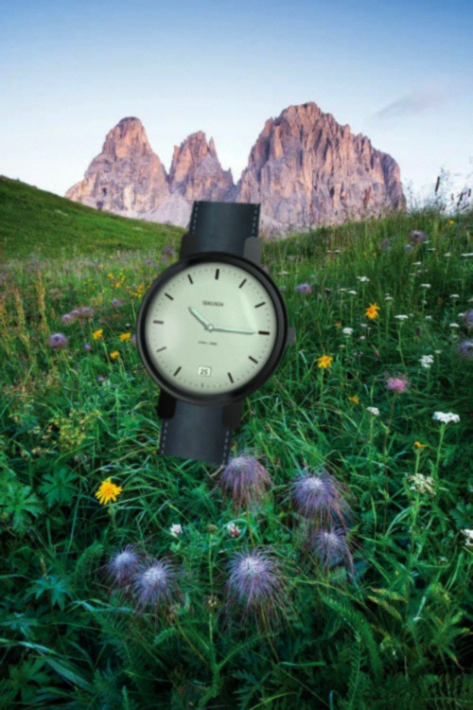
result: **10:15**
